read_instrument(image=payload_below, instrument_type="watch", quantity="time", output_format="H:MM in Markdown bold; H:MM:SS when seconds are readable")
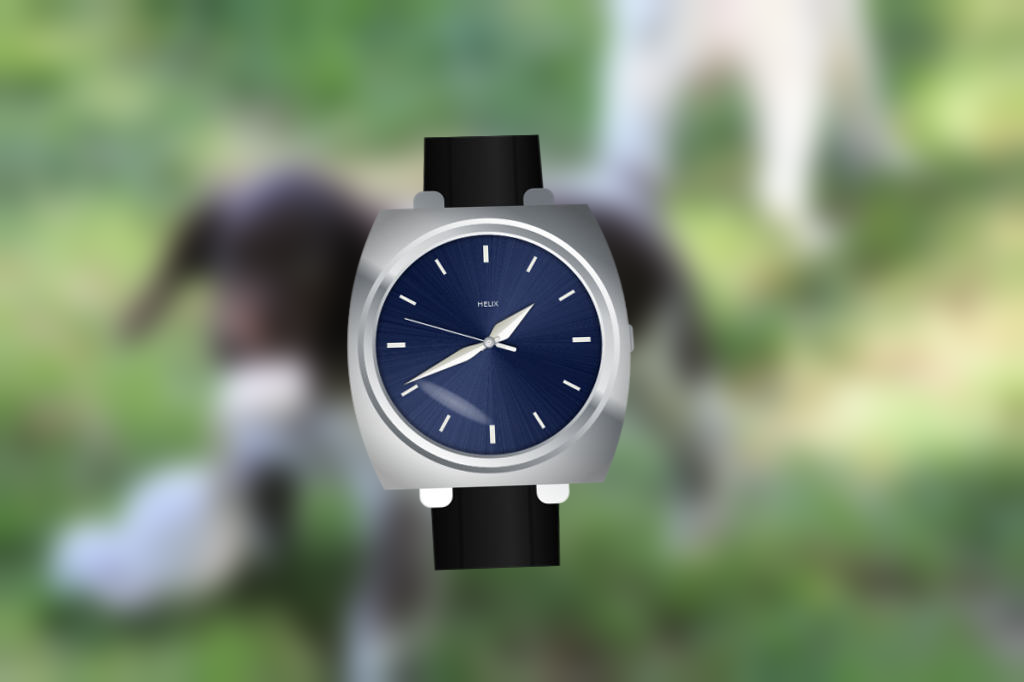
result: **1:40:48**
